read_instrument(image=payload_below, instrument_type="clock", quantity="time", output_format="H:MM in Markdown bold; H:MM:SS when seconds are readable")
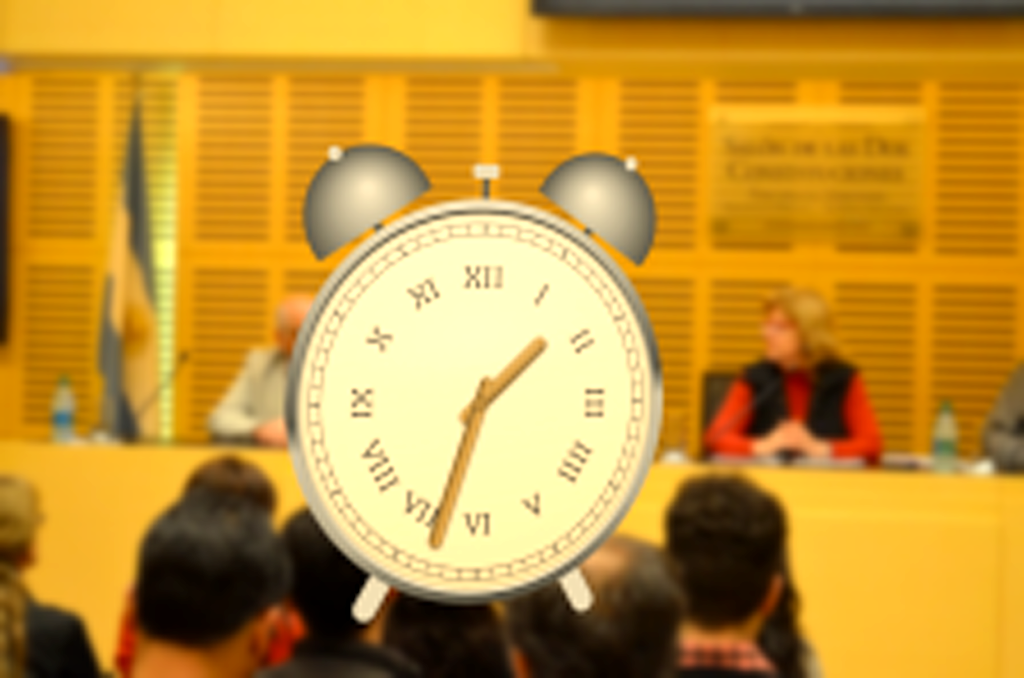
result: **1:33**
